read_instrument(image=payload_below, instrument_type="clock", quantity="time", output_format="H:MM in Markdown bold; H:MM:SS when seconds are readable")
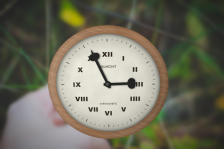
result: **2:56**
